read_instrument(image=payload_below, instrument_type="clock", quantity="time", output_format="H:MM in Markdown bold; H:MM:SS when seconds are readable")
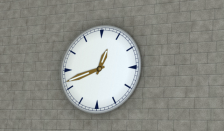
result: **12:42**
